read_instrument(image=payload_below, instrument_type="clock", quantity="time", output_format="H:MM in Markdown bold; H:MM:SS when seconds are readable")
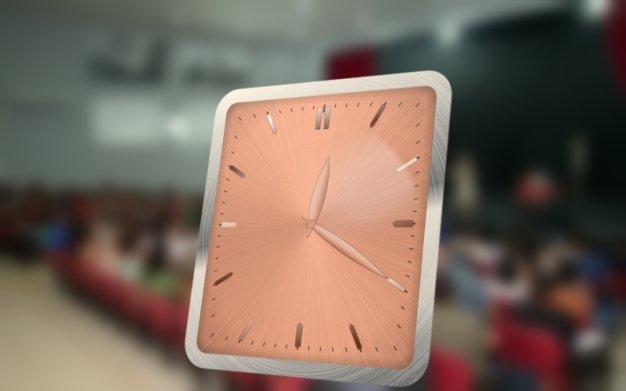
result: **12:20**
